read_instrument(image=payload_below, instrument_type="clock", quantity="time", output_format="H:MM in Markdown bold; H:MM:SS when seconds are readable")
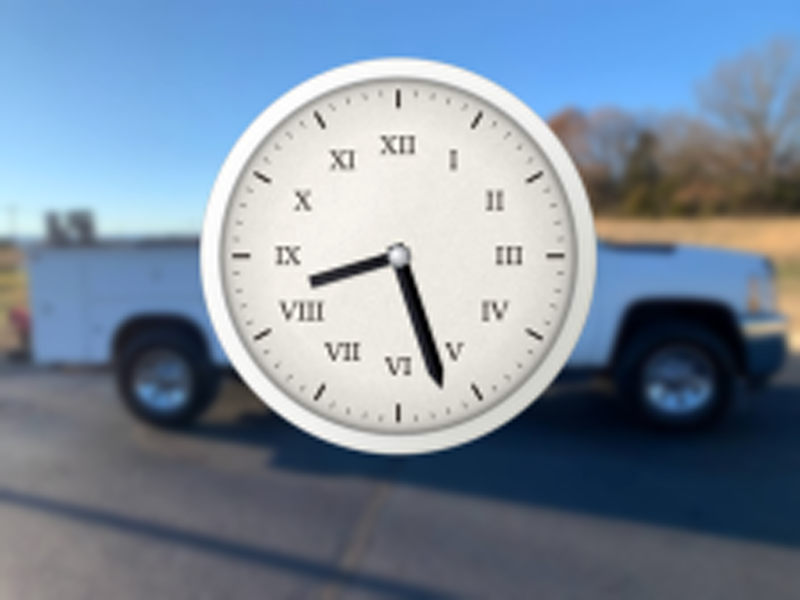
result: **8:27**
